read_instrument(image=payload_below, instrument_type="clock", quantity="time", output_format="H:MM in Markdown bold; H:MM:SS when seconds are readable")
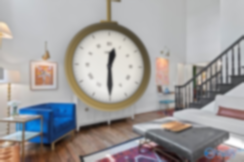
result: **12:30**
